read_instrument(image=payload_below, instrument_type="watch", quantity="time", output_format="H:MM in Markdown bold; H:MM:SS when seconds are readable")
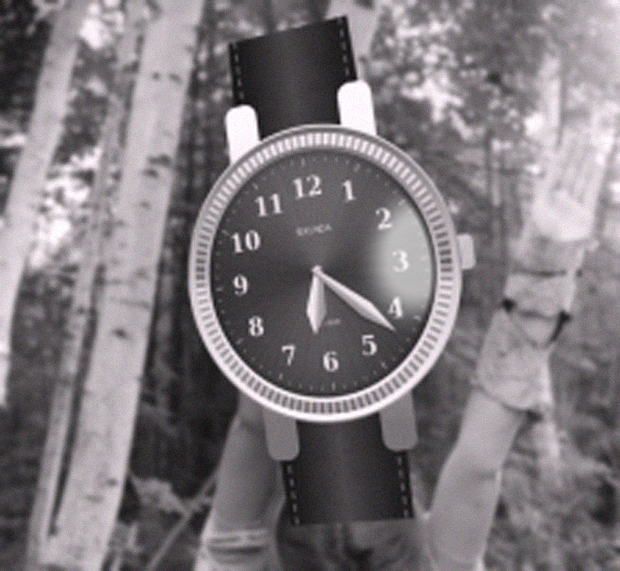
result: **6:22**
